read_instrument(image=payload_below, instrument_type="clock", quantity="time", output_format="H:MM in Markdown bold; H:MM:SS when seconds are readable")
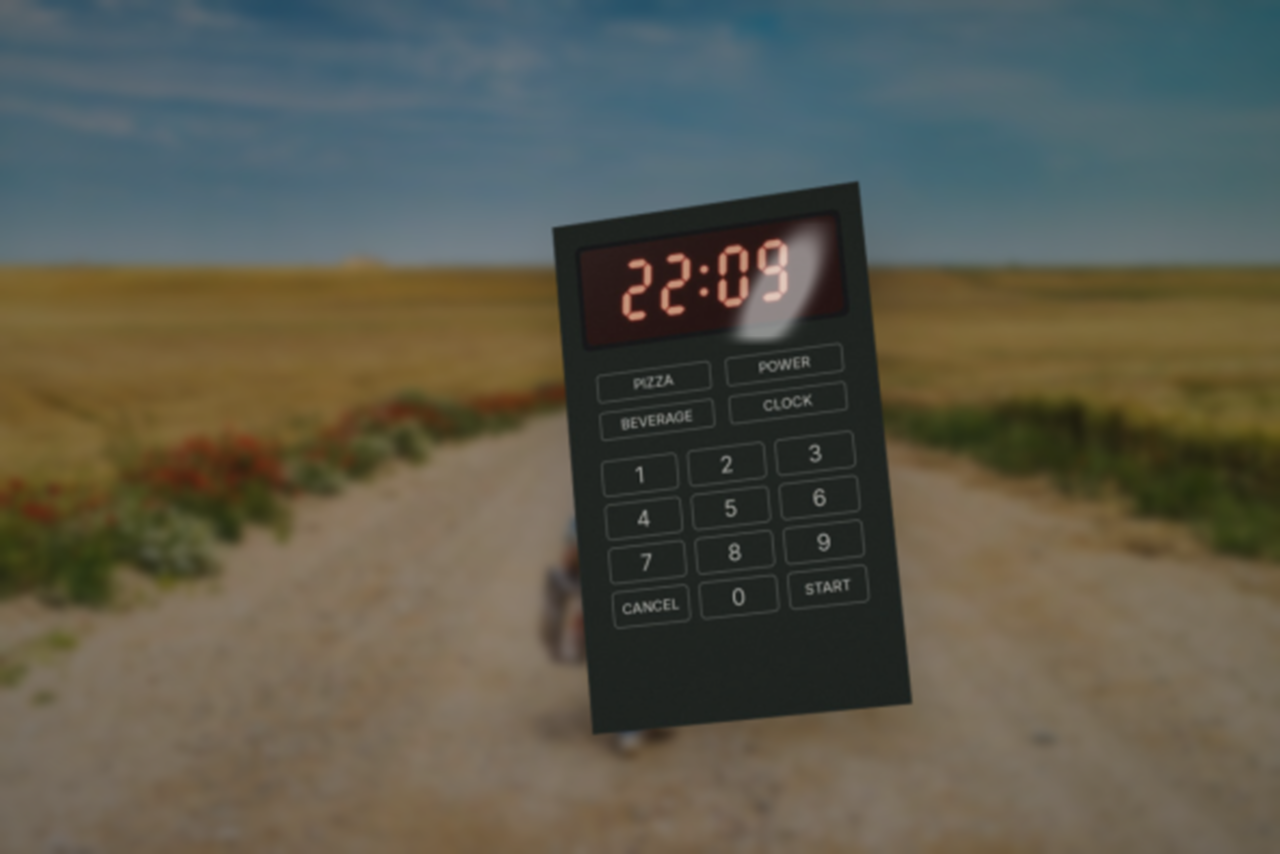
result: **22:09**
